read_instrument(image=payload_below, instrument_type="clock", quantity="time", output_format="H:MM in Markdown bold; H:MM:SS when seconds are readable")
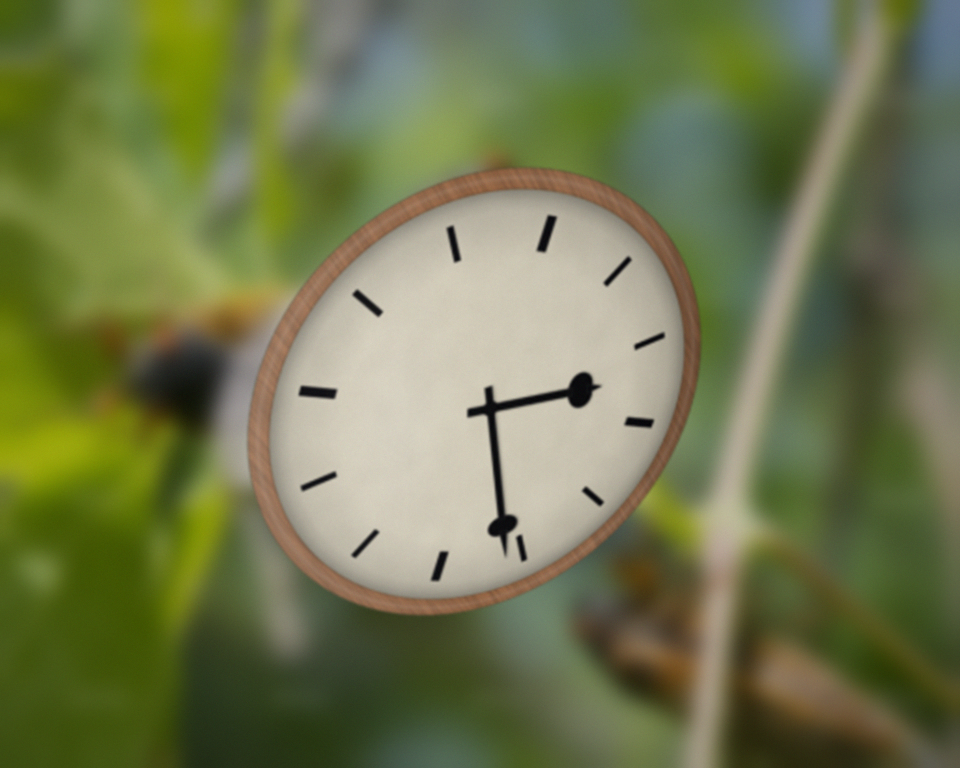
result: **2:26**
